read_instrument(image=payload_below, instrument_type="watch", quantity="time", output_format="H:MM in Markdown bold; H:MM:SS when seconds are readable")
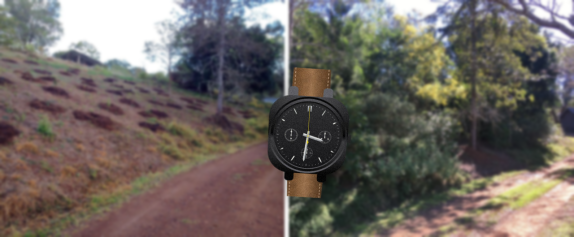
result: **3:31**
